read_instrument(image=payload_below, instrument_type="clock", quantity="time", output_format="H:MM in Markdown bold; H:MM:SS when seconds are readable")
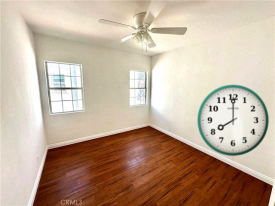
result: **8:00**
